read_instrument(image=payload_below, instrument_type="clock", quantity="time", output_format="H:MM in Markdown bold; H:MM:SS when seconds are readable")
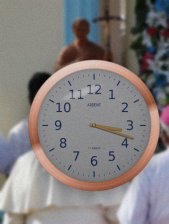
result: **3:18**
